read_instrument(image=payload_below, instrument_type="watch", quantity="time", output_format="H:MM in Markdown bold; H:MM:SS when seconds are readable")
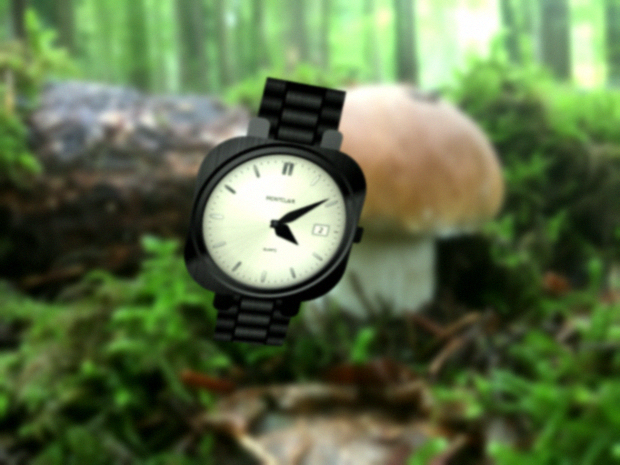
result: **4:09**
